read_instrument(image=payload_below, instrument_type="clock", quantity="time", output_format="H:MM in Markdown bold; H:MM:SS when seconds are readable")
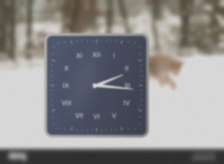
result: **2:16**
